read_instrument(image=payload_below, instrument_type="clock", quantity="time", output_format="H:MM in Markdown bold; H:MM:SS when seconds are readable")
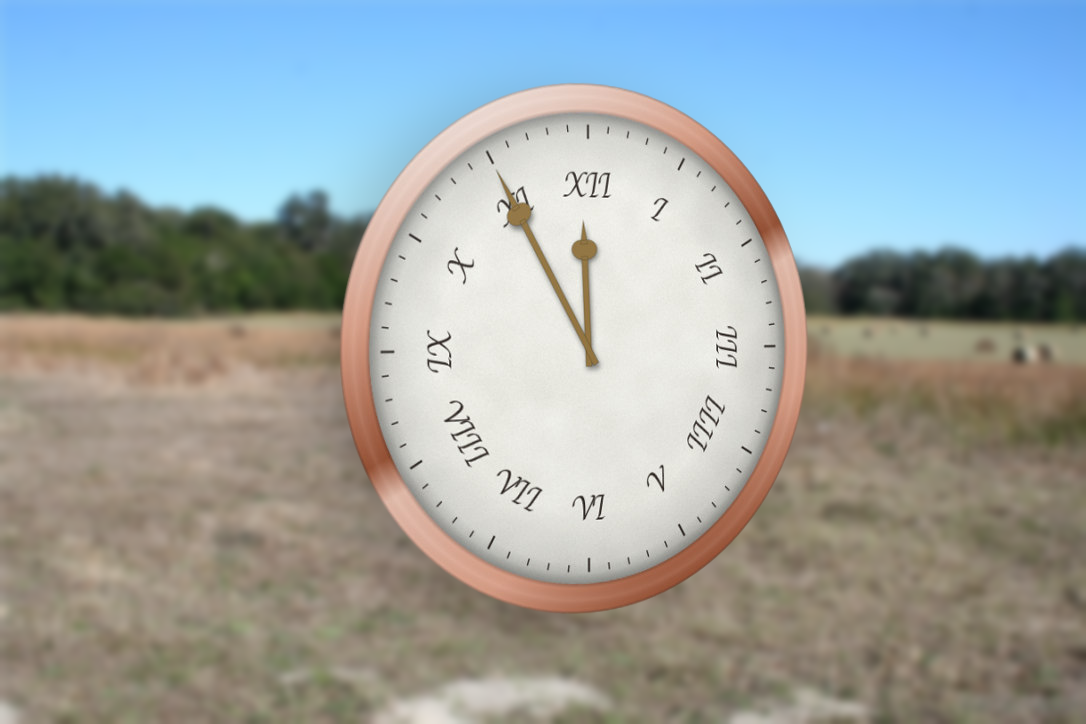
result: **11:55**
